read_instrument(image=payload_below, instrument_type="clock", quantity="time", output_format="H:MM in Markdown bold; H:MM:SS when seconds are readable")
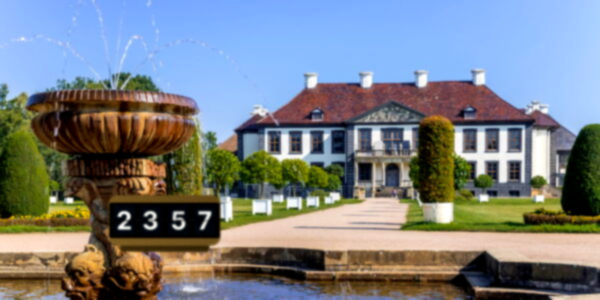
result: **23:57**
